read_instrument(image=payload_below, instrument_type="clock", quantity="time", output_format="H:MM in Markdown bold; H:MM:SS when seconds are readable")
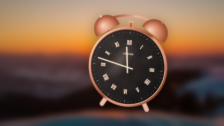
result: **11:47**
